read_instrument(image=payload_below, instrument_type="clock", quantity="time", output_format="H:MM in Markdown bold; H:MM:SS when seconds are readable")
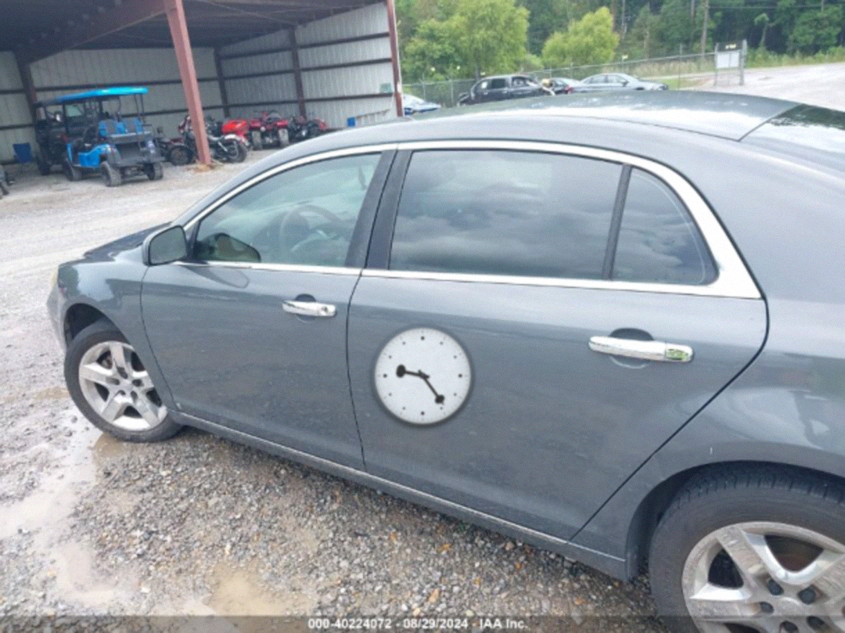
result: **9:24**
